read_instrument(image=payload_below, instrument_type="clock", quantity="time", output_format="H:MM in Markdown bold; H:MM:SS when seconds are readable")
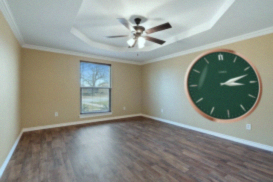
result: **3:12**
